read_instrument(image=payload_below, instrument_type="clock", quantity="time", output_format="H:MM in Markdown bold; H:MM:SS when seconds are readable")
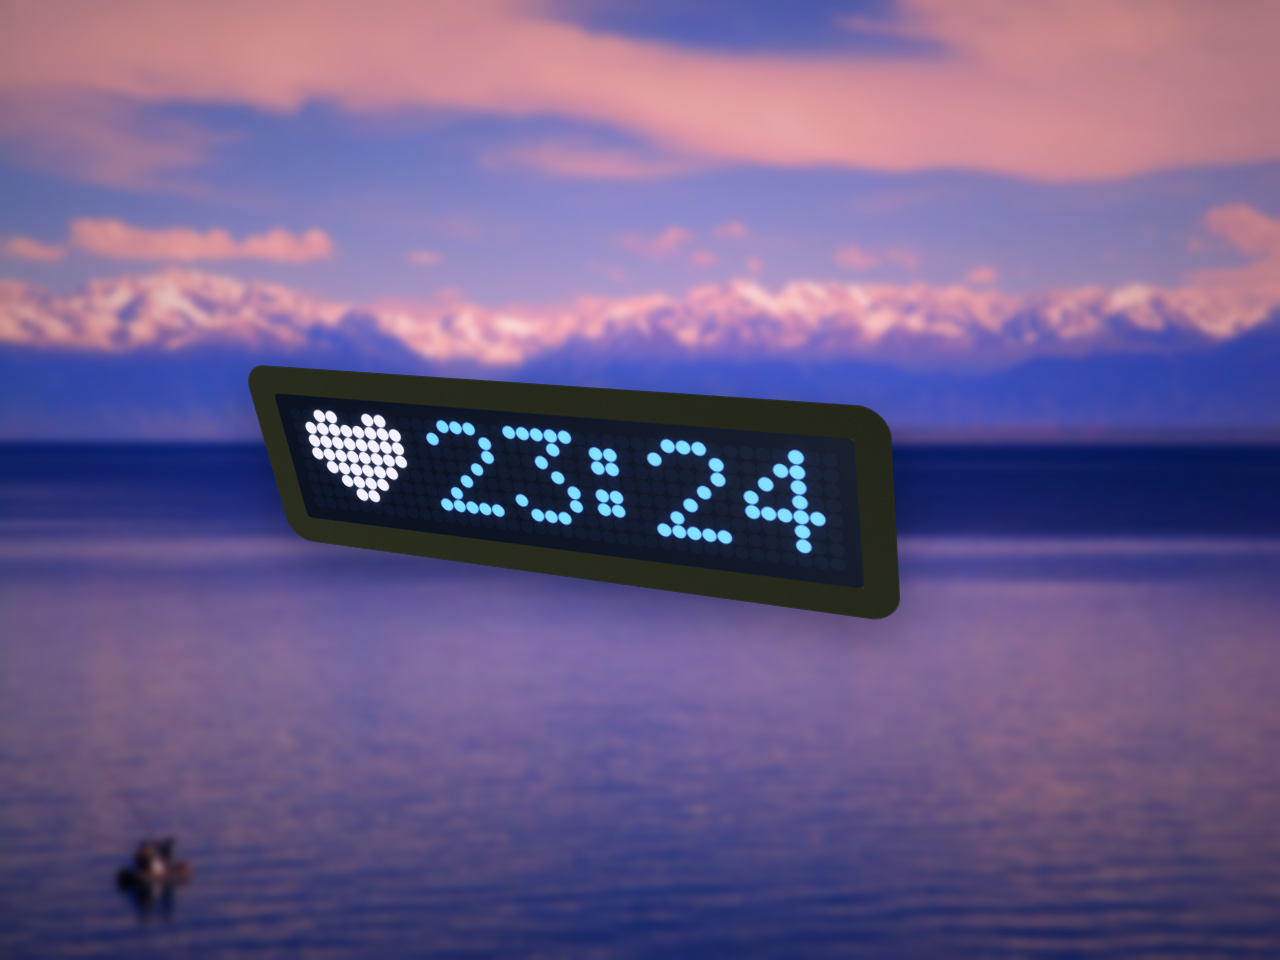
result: **23:24**
